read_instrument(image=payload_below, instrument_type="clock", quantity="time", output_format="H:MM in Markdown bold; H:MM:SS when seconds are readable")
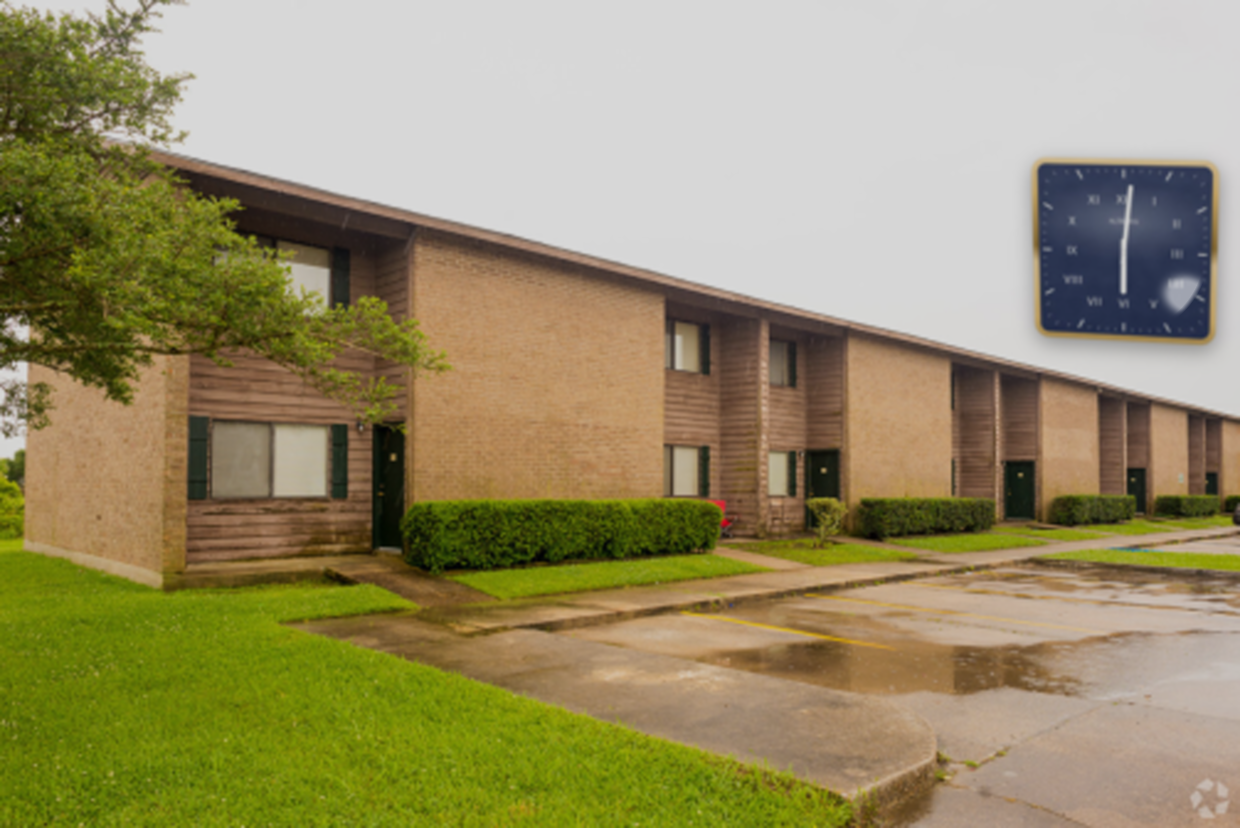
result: **6:01**
